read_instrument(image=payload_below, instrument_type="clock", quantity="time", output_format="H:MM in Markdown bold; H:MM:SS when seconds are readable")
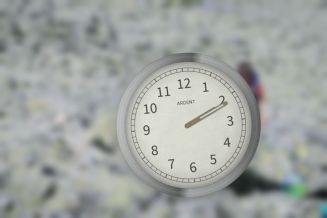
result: **2:11**
